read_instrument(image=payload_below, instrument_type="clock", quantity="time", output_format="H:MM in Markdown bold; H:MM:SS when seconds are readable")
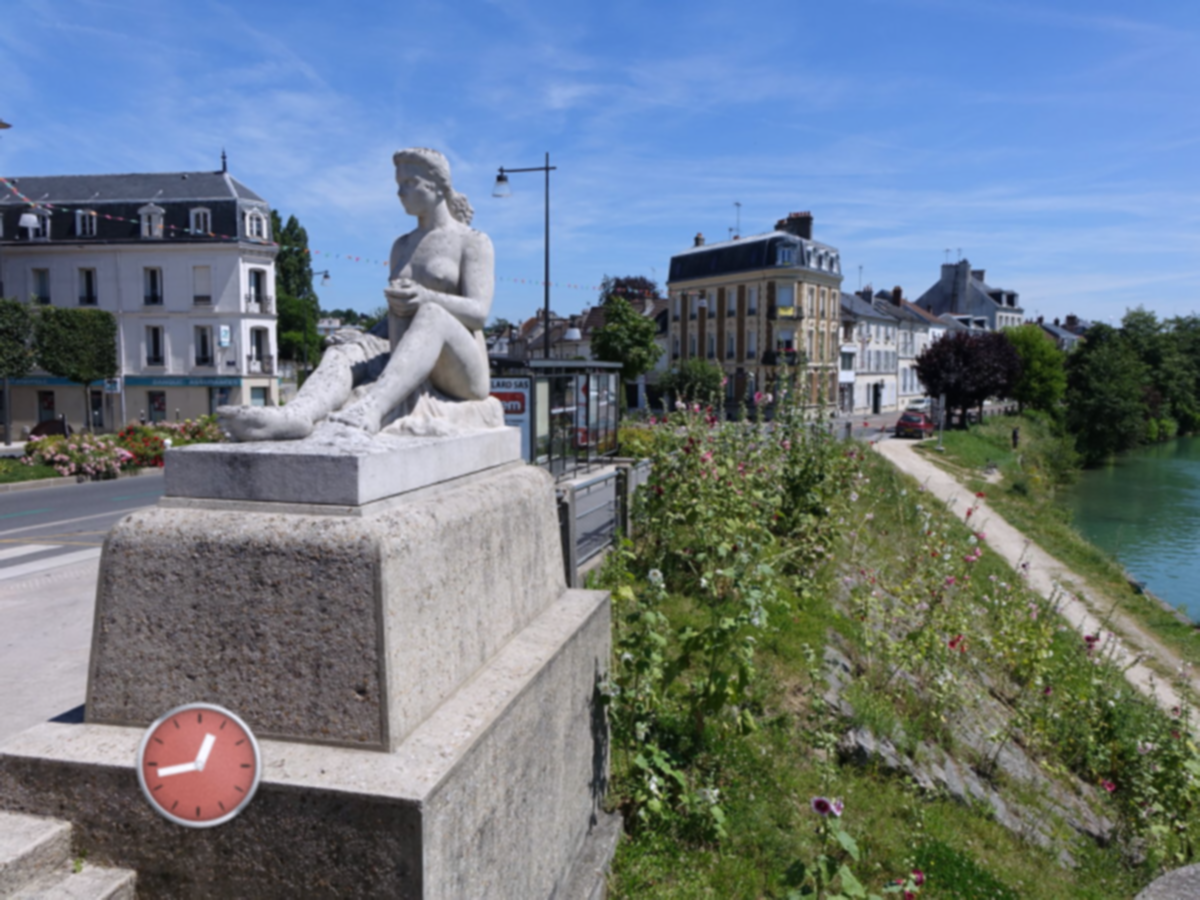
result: **12:43**
